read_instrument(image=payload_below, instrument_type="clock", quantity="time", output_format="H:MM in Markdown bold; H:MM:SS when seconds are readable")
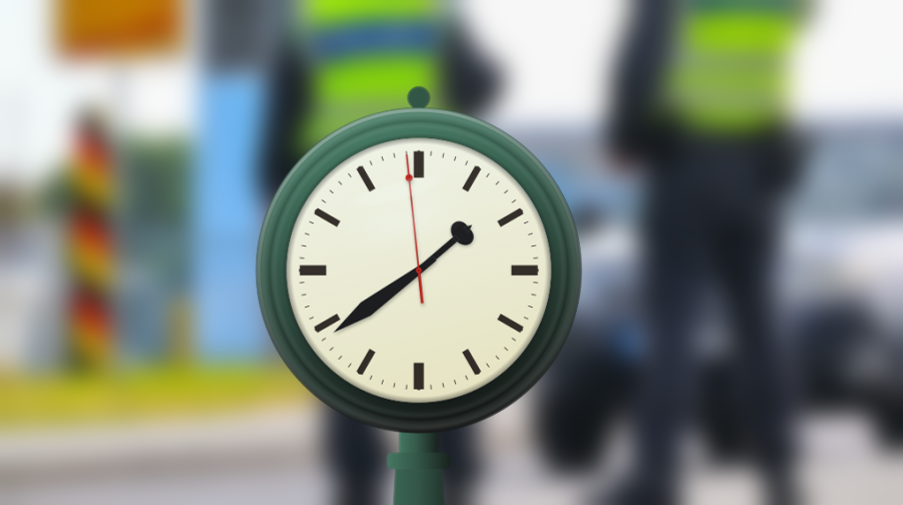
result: **1:38:59**
